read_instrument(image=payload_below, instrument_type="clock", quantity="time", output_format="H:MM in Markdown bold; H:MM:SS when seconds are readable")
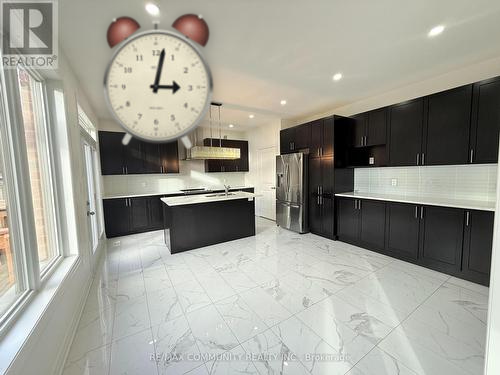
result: **3:02**
